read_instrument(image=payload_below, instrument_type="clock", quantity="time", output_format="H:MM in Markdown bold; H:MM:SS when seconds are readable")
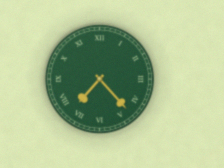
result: **7:23**
